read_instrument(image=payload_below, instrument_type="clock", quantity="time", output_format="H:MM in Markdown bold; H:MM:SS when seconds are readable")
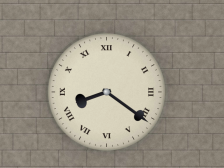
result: **8:21**
